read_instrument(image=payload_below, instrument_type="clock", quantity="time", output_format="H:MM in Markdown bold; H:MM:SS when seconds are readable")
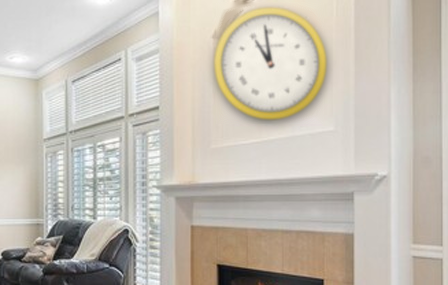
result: **10:59**
